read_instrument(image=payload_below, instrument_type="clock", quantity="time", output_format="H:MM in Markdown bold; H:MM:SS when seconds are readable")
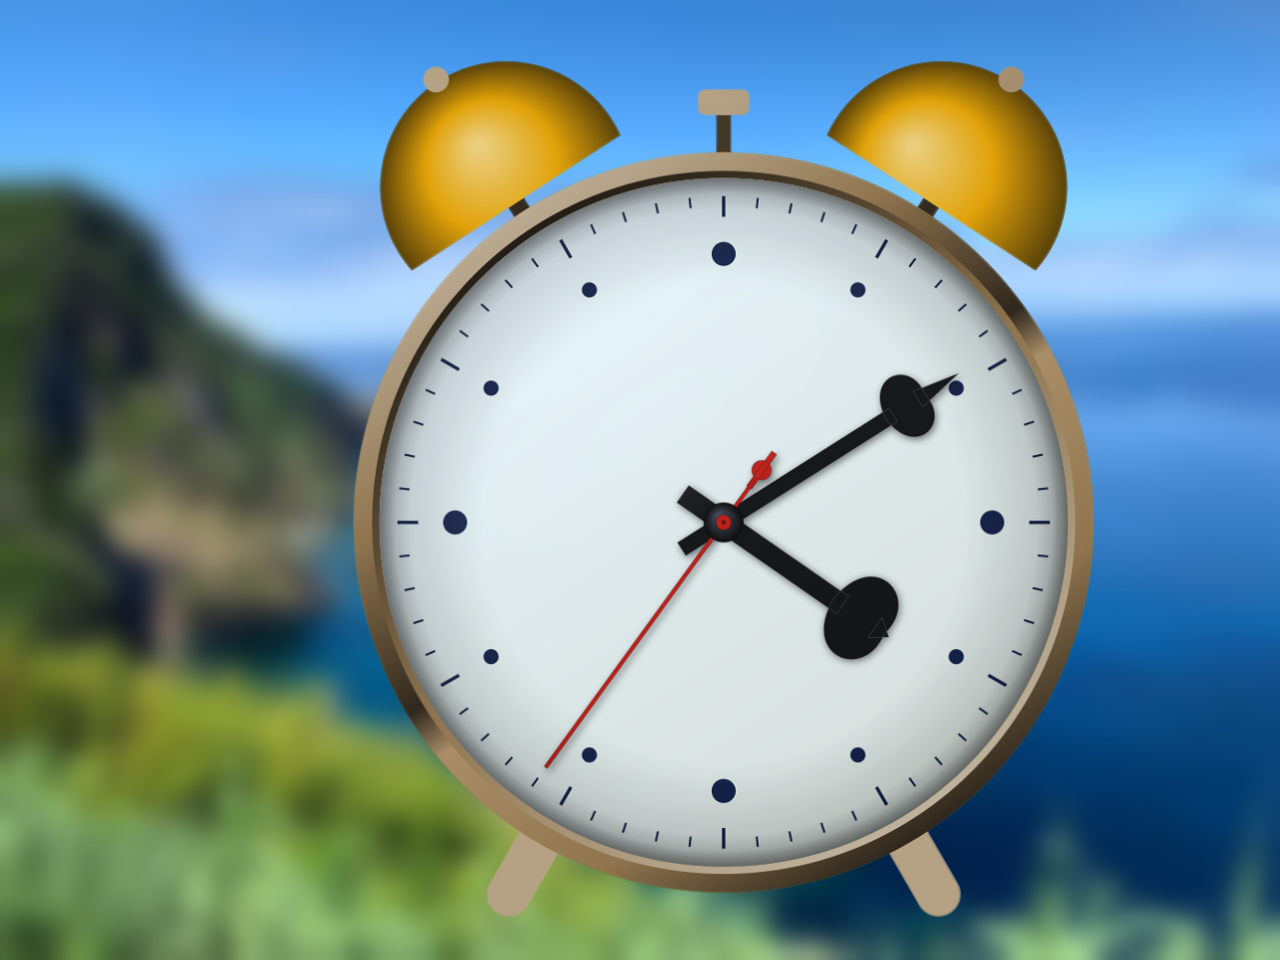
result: **4:09:36**
